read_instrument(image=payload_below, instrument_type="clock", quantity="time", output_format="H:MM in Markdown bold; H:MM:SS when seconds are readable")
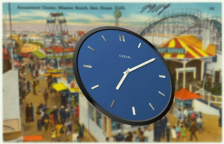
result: **7:10**
